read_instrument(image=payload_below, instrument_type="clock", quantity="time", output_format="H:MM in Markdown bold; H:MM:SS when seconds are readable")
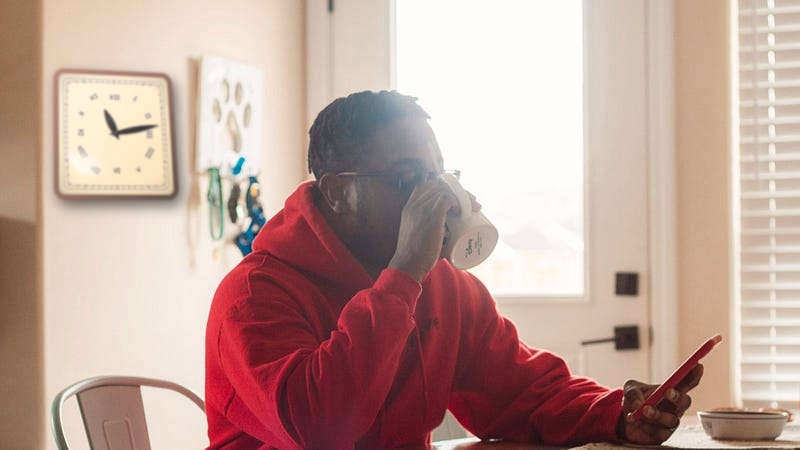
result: **11:13**
